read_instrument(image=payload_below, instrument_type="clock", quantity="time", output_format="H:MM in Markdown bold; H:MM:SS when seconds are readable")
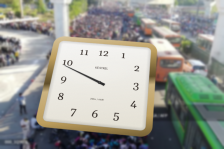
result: **9:49**
